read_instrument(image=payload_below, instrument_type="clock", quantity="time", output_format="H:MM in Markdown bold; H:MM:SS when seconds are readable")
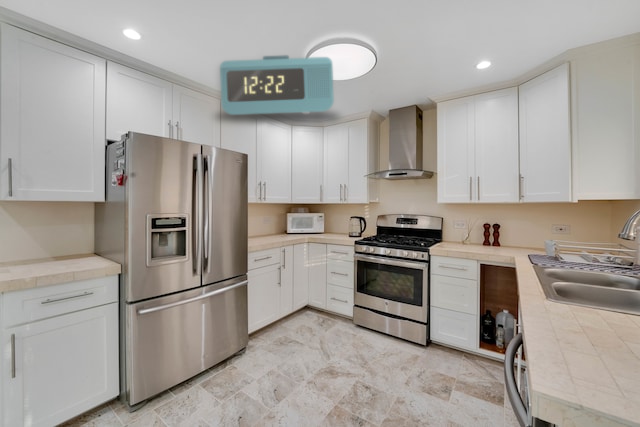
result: **12:22**
